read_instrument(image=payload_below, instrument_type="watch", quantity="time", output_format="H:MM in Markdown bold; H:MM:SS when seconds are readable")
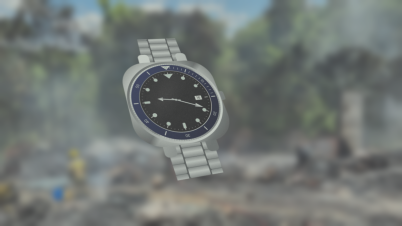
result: **9:19**
